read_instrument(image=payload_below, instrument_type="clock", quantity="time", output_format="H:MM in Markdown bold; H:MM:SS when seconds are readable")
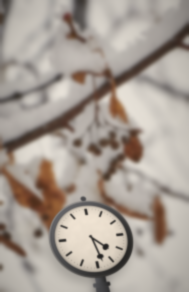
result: **4:28**
